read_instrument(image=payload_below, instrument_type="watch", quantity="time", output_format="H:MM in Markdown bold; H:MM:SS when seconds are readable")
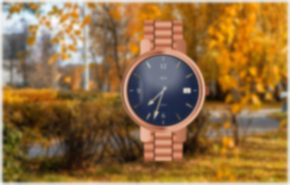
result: **7:33**
